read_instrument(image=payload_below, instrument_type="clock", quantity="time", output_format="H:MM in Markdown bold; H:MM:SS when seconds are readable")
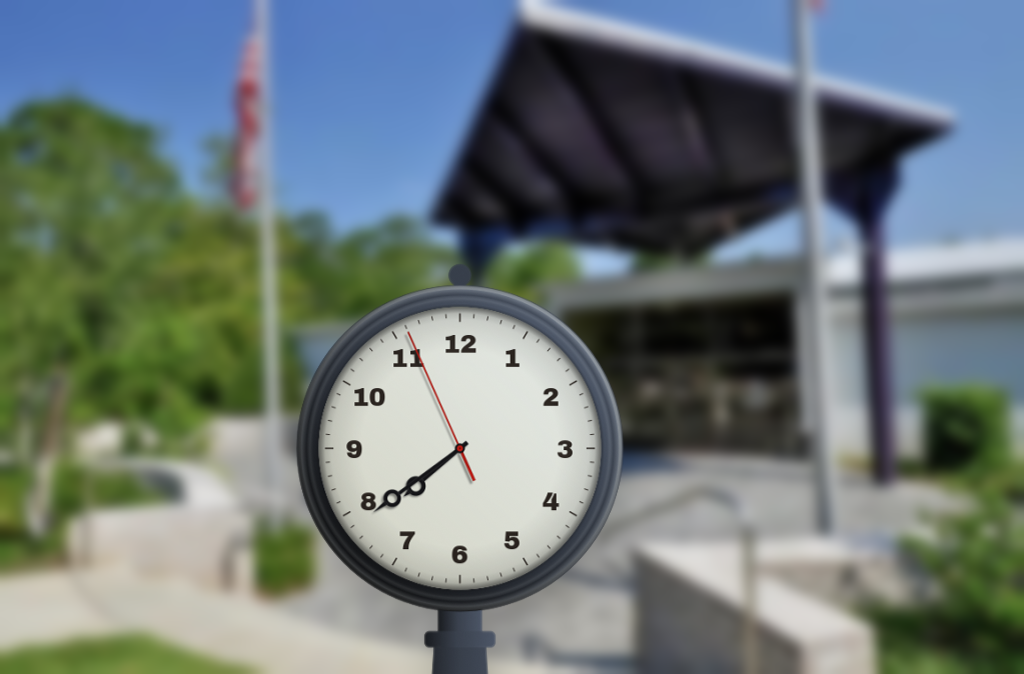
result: **7:38:56**
